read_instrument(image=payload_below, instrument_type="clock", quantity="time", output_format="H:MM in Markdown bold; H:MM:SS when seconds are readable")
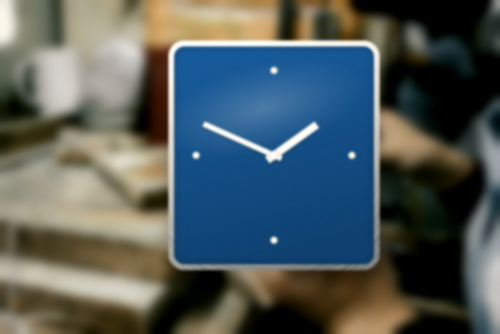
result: **1:49**
